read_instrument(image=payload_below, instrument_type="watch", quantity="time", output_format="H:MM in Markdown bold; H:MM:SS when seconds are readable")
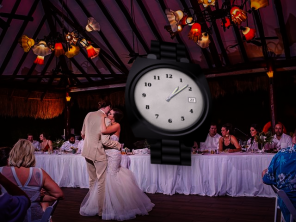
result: **1:08**
